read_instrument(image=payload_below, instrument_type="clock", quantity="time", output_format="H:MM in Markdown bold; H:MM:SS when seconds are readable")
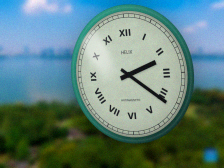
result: **2:21**
